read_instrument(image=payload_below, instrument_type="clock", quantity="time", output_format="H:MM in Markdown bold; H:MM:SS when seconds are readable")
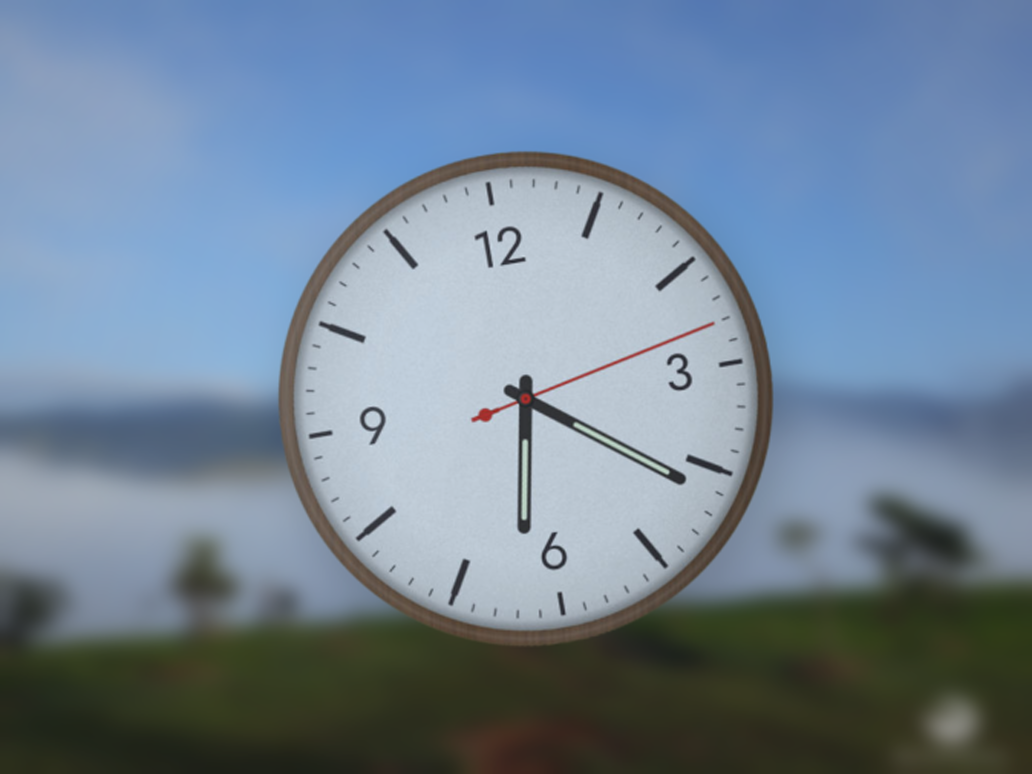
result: **6:21:13**
